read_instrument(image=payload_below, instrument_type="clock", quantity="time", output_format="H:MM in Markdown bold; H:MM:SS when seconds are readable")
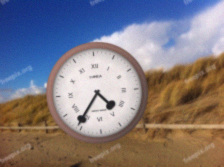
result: **4:36**
